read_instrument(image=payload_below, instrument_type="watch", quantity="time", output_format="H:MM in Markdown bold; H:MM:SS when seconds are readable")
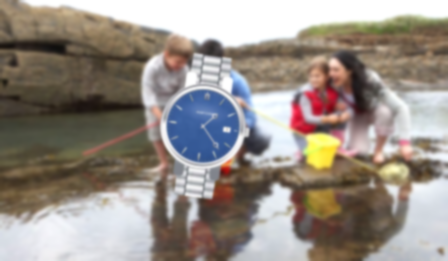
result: **1:23**
